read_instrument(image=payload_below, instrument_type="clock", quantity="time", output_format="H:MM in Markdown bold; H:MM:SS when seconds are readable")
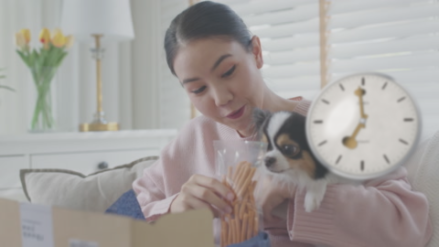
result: **6:59**
